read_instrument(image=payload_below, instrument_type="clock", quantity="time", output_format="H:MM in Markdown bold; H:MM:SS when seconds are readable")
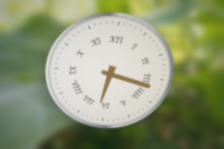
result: **6:17**
